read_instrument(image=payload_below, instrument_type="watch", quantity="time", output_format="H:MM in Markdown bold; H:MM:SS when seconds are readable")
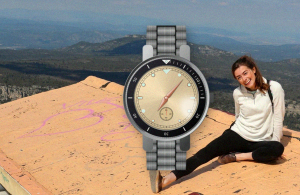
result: **7:07**
